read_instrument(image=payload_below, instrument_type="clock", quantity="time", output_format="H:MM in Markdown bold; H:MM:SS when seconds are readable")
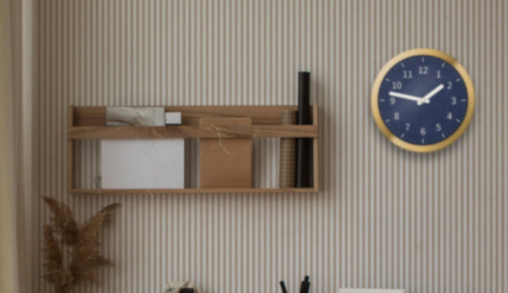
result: **1:47**
